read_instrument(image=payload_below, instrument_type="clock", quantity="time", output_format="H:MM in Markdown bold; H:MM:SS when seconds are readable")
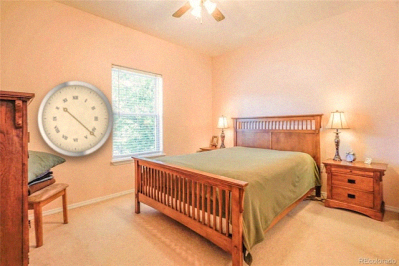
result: **10:22**
